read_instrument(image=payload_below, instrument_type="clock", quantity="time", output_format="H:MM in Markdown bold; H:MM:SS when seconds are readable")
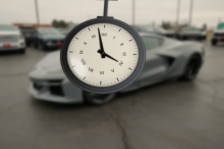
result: **3:58**
